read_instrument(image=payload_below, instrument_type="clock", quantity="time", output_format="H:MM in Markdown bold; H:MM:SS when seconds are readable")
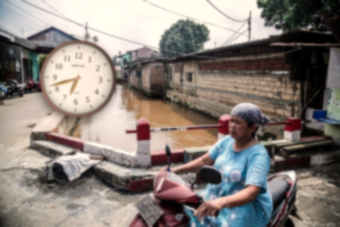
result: **6:42**
